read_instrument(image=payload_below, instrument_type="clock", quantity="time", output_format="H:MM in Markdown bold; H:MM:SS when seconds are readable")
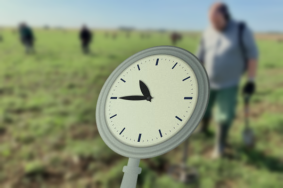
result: **10:45**
